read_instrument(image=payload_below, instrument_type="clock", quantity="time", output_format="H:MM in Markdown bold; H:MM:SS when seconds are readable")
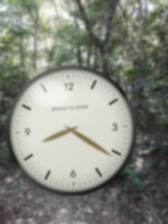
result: **8:21**
